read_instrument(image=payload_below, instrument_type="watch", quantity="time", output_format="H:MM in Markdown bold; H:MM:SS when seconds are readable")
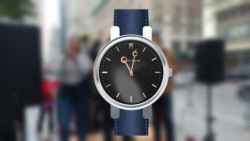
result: **11:02**
